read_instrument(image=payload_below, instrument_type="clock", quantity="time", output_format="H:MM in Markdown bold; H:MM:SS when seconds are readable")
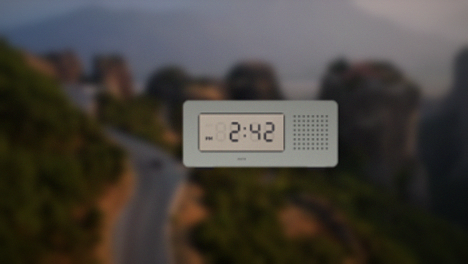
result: **2:42**
